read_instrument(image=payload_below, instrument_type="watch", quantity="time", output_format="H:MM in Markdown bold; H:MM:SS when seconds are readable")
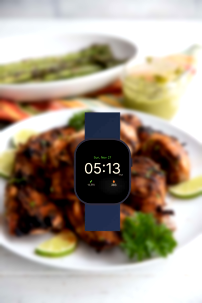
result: **5:13**
